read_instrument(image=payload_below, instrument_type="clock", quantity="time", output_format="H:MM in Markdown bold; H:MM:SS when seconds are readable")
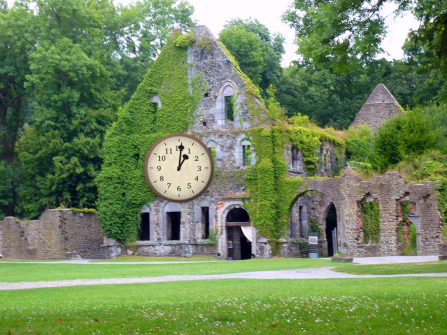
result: **1:01**
